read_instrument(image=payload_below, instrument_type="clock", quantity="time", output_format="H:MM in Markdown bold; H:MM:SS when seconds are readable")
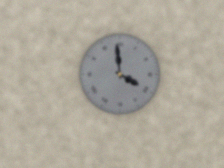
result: **3:59**
